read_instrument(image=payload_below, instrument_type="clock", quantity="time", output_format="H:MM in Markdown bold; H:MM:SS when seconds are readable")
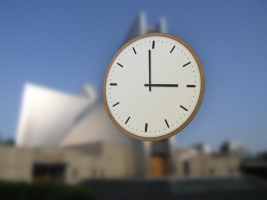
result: **2:59**
